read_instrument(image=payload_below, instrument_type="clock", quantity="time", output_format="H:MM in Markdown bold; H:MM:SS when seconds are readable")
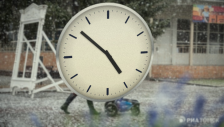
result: **4:52**
